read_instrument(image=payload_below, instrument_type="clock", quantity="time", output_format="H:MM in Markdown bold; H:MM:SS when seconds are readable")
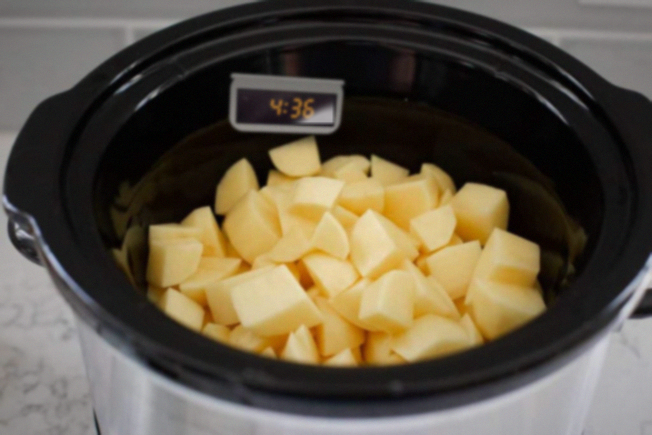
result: **4:36**
